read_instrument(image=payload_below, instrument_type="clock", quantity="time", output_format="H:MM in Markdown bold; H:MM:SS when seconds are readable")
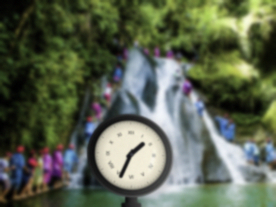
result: **1:34**
